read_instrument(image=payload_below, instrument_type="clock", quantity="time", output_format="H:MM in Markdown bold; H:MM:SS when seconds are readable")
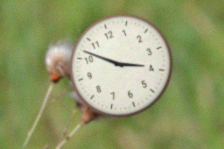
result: **3:52**
